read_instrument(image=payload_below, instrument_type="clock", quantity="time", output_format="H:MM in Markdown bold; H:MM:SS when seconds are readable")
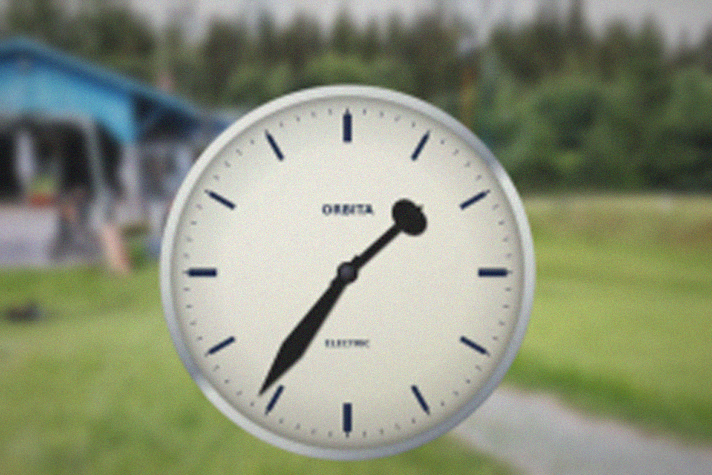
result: **1:36**
